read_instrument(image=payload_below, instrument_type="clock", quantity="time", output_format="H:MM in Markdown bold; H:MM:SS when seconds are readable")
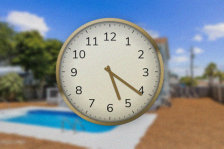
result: **5:21**
